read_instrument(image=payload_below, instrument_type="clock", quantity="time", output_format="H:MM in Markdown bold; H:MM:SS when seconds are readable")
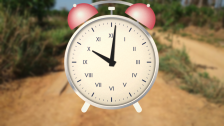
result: **10:01**
